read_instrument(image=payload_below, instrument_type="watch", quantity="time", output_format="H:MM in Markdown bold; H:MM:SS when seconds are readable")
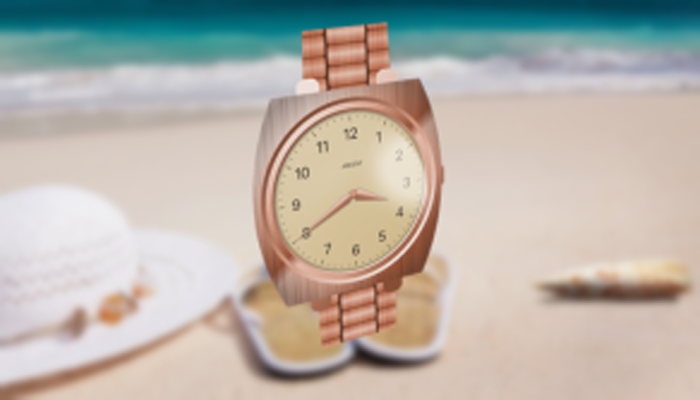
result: **3:40**
